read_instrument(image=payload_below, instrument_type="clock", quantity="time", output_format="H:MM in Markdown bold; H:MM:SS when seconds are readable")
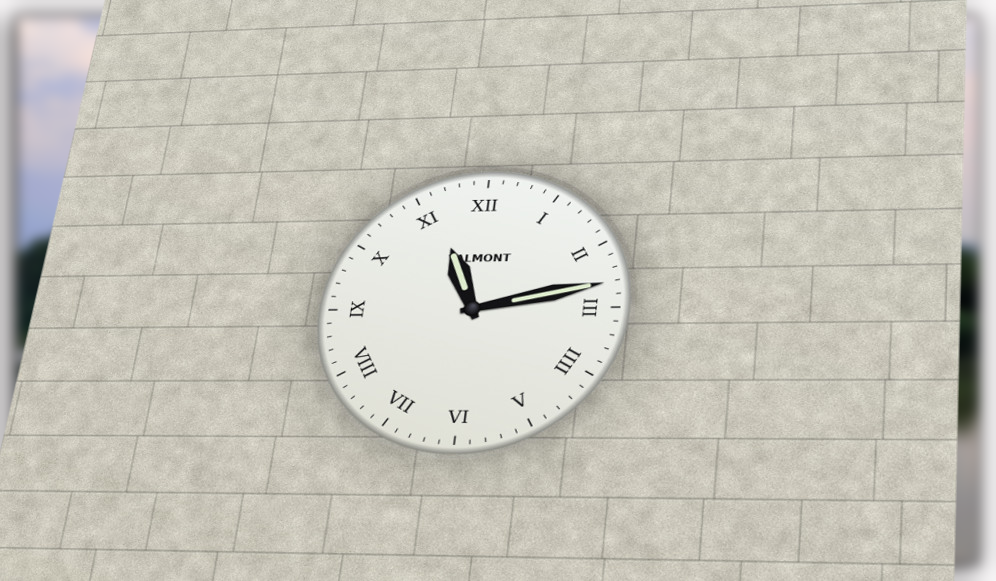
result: **11:13**
